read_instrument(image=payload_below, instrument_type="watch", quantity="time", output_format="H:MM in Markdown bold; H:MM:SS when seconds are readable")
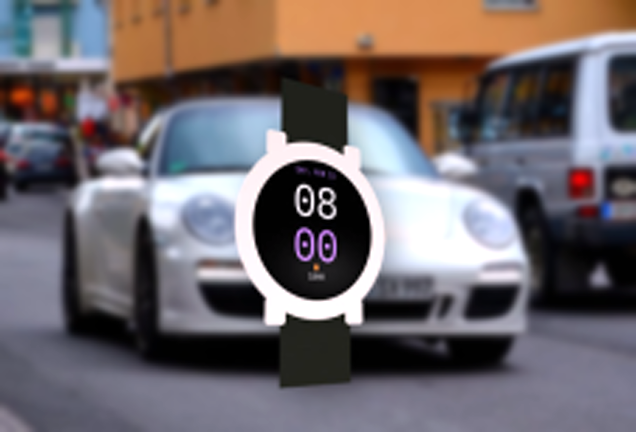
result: **8:00**
